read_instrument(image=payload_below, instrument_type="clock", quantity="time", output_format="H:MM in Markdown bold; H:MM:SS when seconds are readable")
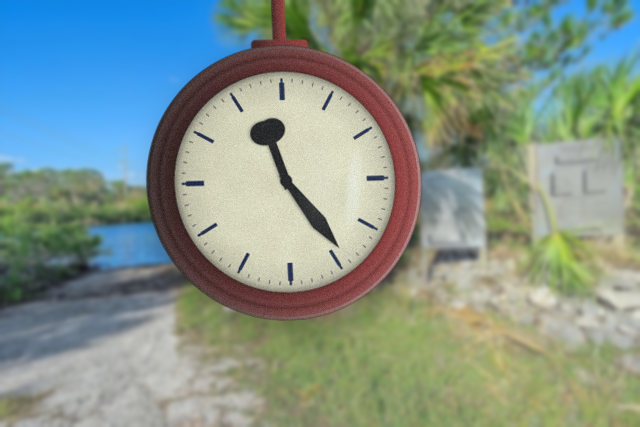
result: **11:24**
